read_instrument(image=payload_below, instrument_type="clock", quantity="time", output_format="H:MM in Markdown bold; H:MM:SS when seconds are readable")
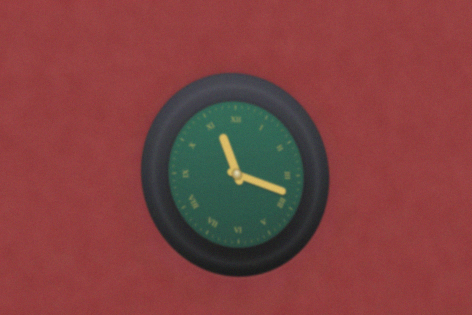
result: **11:18**
